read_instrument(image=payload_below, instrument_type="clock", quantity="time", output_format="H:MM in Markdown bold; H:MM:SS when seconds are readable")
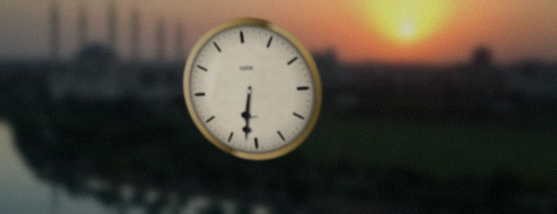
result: **6:32**
